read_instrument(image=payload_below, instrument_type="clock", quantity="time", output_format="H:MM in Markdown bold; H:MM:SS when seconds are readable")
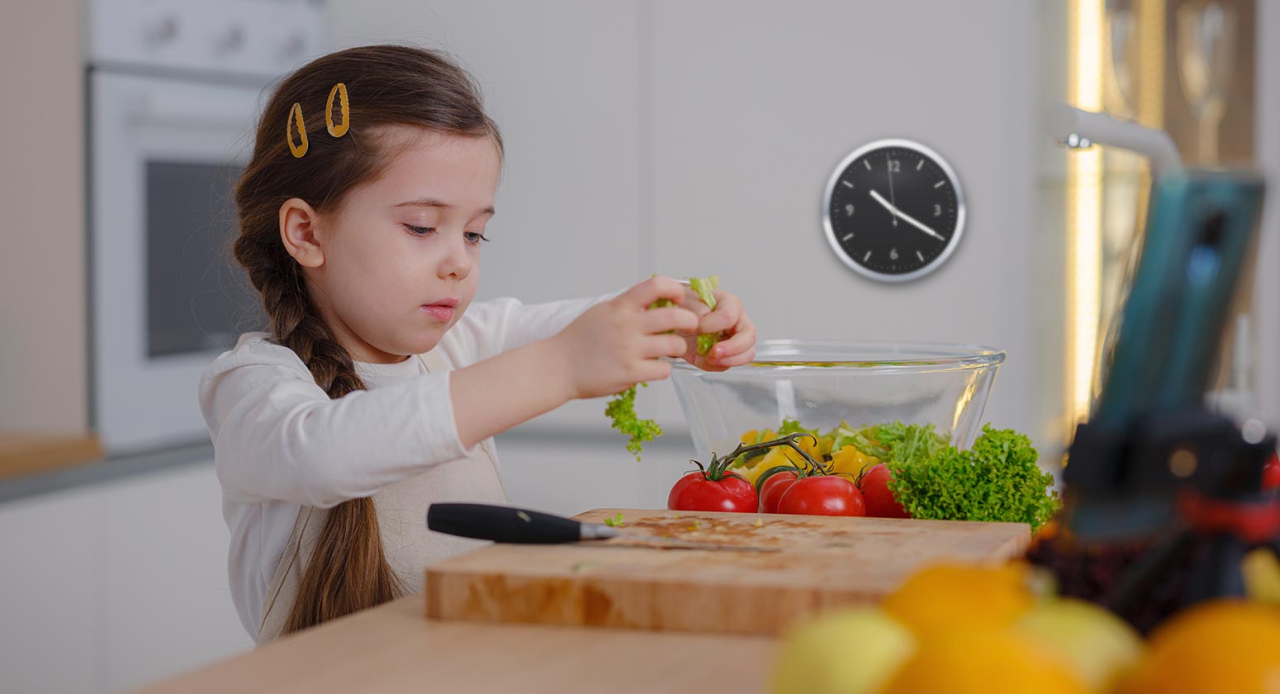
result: **10:19:59**
